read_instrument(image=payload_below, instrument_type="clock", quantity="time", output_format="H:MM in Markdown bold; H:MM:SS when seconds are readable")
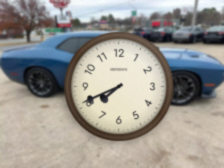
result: **7:41**
